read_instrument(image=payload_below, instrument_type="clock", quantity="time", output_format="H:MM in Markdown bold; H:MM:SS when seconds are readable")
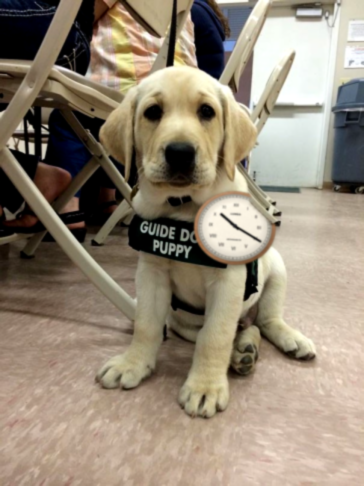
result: **10:20**
